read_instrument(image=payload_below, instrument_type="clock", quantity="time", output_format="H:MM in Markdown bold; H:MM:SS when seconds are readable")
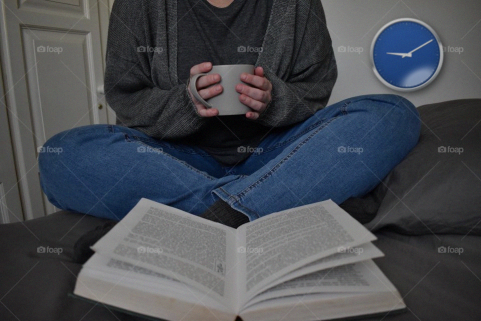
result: **9:10**
